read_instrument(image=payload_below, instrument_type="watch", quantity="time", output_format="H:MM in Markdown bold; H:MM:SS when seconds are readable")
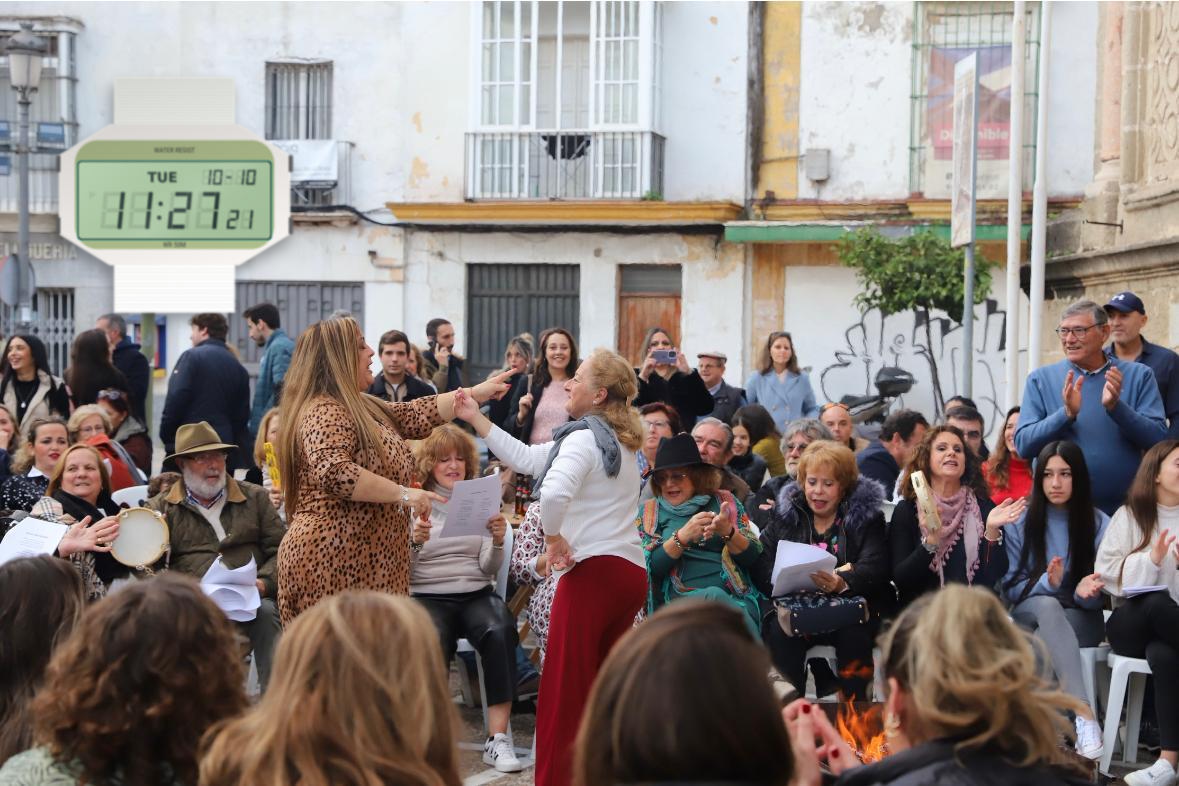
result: **11:27:21**
